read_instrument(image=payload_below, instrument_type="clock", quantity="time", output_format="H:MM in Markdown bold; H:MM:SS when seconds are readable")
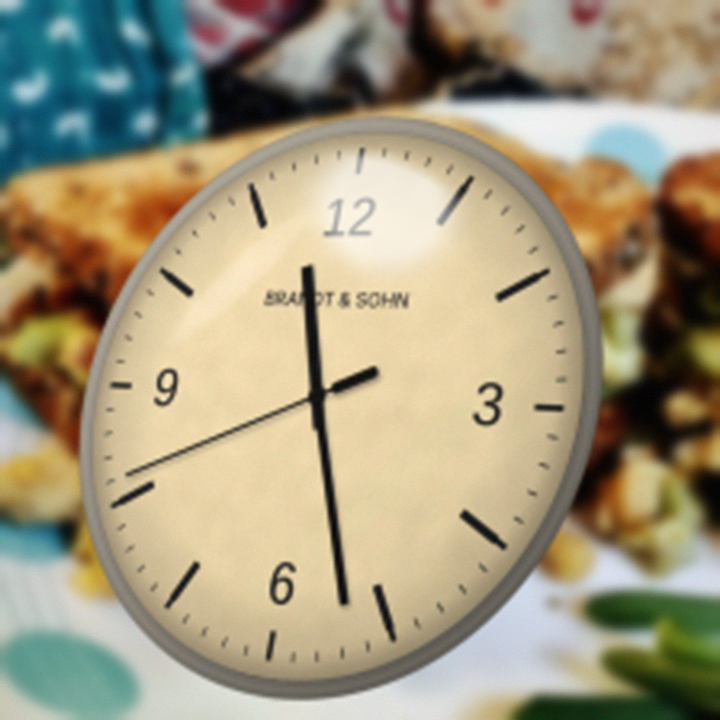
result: **11:26:41**
